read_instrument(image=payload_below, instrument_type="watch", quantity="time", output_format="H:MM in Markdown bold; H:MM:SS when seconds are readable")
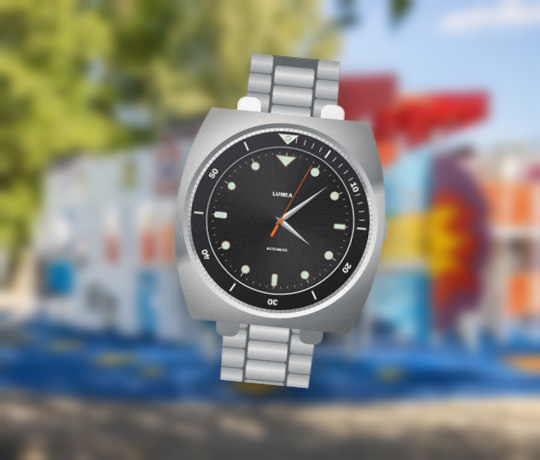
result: **4:08:04**
